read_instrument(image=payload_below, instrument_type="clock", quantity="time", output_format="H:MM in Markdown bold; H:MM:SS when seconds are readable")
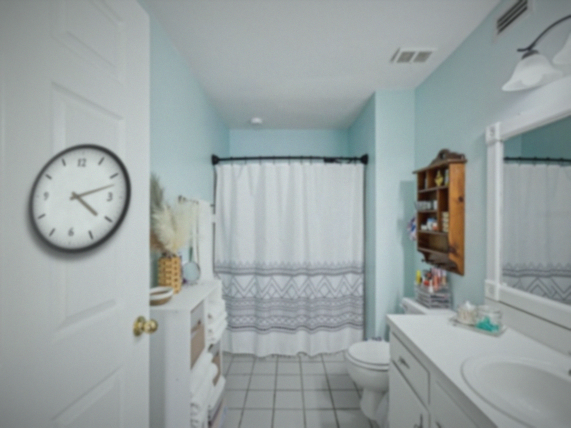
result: **4:12**
